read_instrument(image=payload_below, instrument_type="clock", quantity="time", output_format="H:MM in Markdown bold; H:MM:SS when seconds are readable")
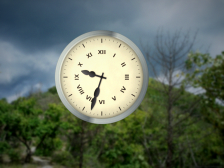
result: **9:33**
